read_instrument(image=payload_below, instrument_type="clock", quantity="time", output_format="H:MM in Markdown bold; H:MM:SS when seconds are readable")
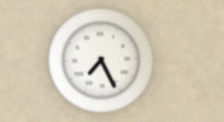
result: **7:26**
